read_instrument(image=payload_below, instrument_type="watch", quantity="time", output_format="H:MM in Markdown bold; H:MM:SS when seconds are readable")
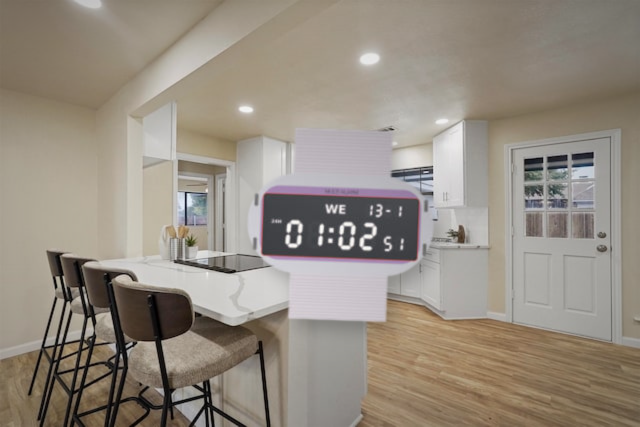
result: **1:02:51**
